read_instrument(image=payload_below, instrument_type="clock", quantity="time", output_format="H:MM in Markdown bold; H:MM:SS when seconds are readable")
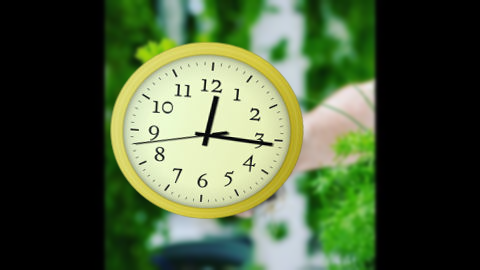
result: **12:15:43**
